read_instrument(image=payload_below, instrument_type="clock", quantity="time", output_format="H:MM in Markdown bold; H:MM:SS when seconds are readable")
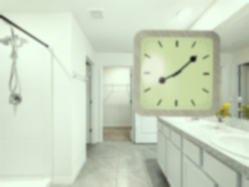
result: **8:08**
